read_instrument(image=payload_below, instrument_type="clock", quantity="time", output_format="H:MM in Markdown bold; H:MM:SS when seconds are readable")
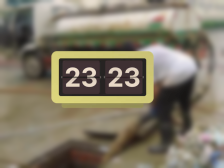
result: **23:23**
